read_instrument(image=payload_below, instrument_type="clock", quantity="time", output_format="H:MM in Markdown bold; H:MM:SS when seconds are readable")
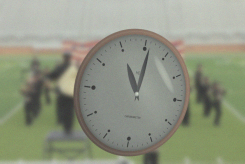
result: **11:01**
